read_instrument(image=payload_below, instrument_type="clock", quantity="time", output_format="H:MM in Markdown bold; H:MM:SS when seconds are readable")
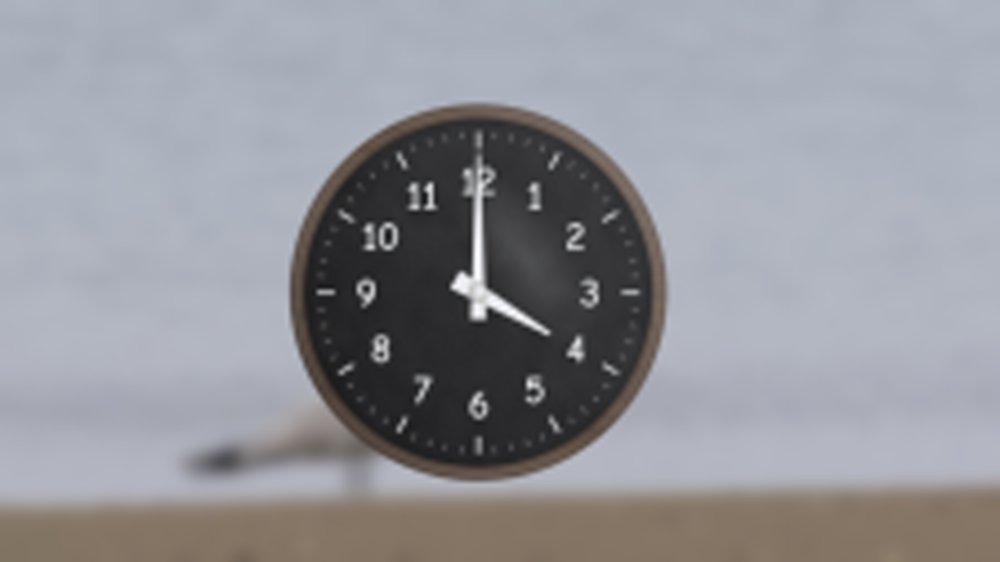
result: **4:00**
